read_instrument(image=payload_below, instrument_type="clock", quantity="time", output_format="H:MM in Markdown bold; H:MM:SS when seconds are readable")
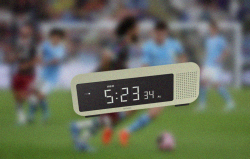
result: **5:23:34**
